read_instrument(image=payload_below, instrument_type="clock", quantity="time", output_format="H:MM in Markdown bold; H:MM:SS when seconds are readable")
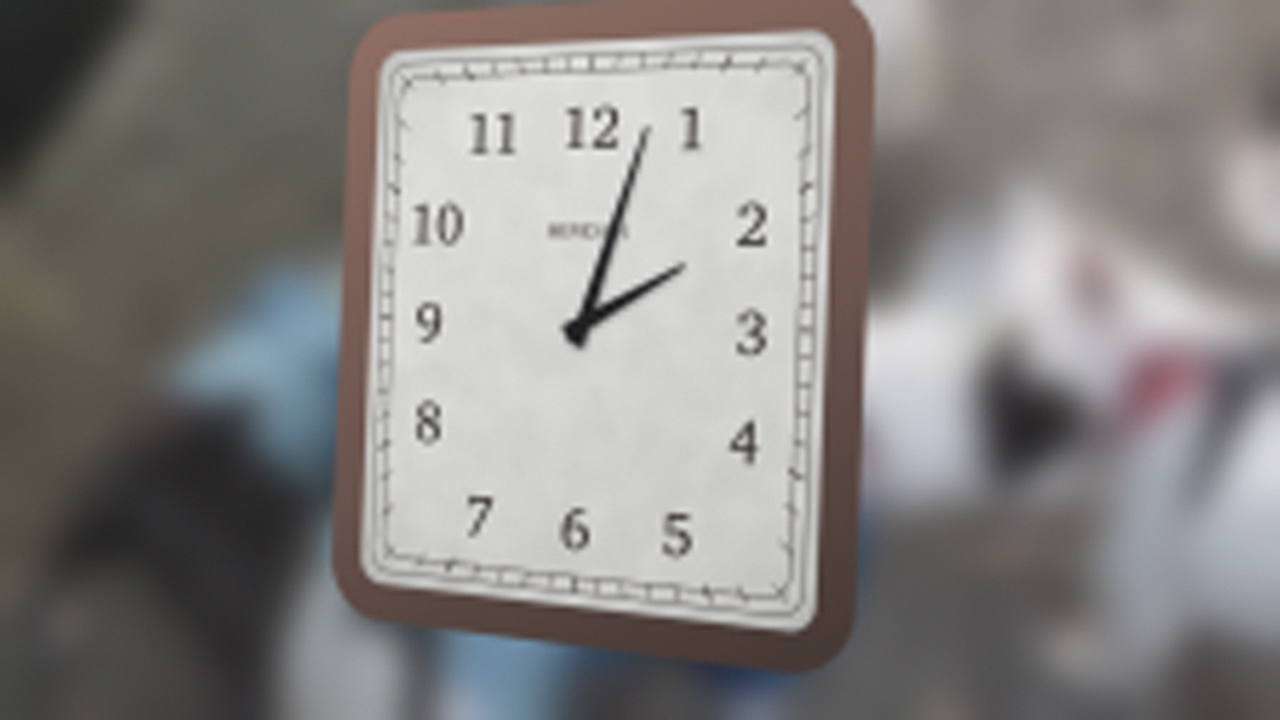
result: **2:03**
